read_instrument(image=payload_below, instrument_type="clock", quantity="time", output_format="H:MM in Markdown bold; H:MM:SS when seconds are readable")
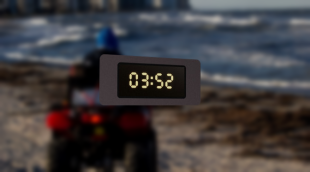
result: **3:52**
